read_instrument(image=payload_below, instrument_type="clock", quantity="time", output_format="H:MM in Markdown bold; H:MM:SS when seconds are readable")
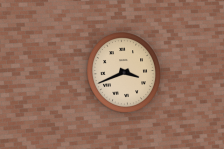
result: **3:42**
